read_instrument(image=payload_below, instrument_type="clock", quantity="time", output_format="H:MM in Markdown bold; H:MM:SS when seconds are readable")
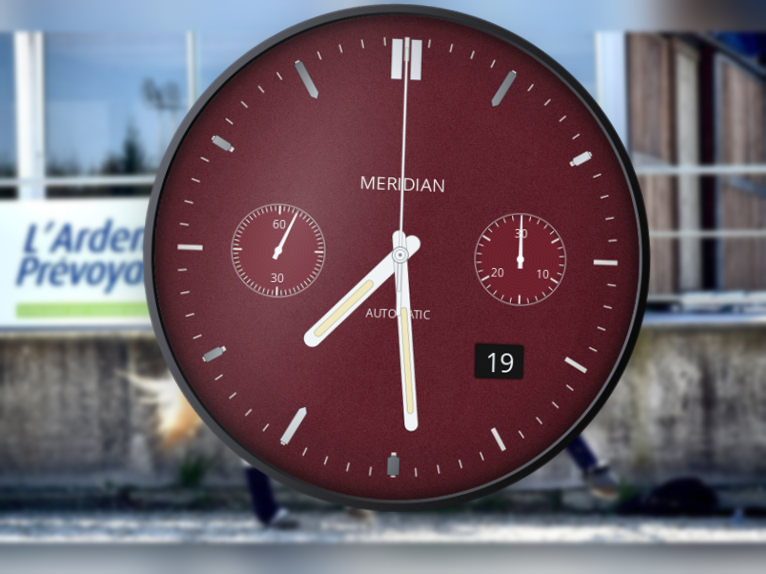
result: **7:29:04**
